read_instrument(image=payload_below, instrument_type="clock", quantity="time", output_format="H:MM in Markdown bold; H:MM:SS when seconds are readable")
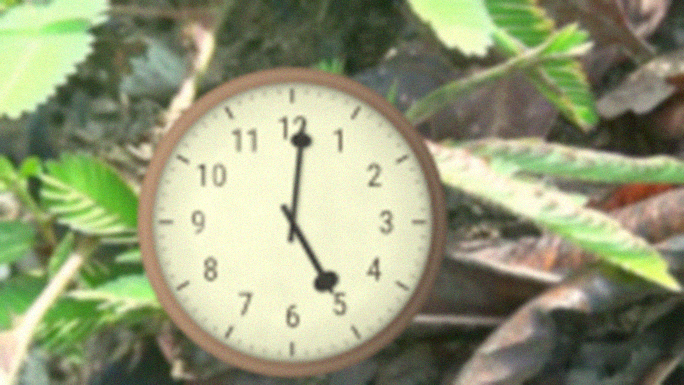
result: **5:01**
